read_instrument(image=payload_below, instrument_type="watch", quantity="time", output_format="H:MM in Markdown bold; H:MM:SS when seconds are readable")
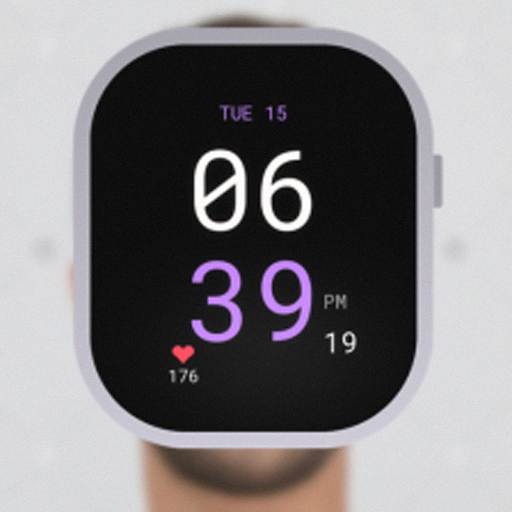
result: **6:39:19**
